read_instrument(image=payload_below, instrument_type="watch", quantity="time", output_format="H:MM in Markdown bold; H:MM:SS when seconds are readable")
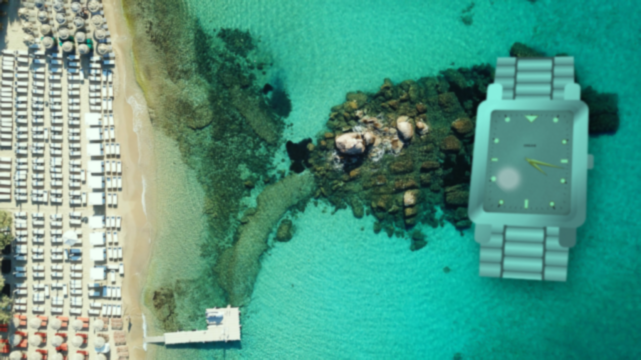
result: **4:17**
